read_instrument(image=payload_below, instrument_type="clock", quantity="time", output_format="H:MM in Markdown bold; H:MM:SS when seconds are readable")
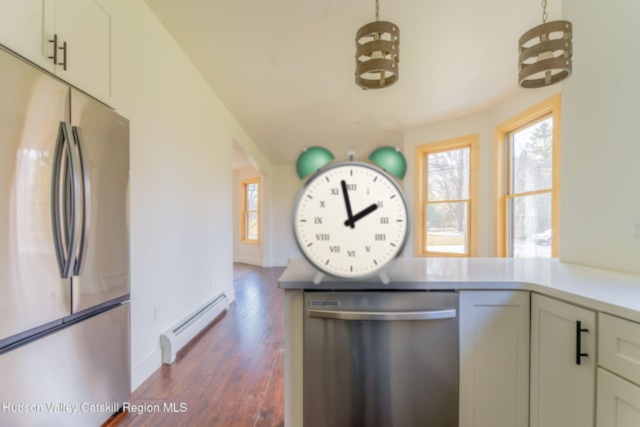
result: **1:58**
